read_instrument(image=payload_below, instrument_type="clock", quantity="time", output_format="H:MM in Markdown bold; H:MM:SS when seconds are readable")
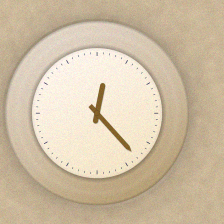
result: **12:23**
